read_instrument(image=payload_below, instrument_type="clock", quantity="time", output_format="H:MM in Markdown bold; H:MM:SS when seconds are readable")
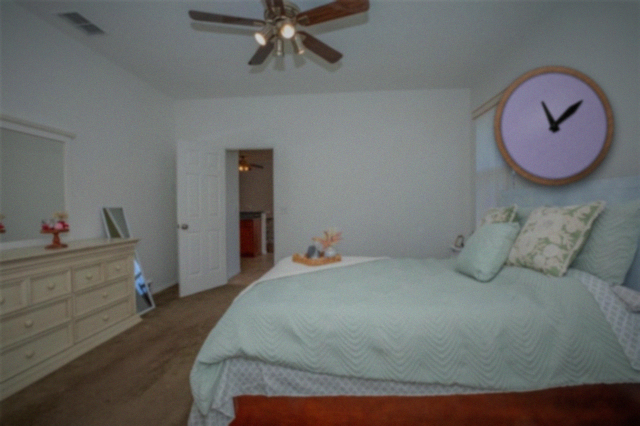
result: **11:08**
